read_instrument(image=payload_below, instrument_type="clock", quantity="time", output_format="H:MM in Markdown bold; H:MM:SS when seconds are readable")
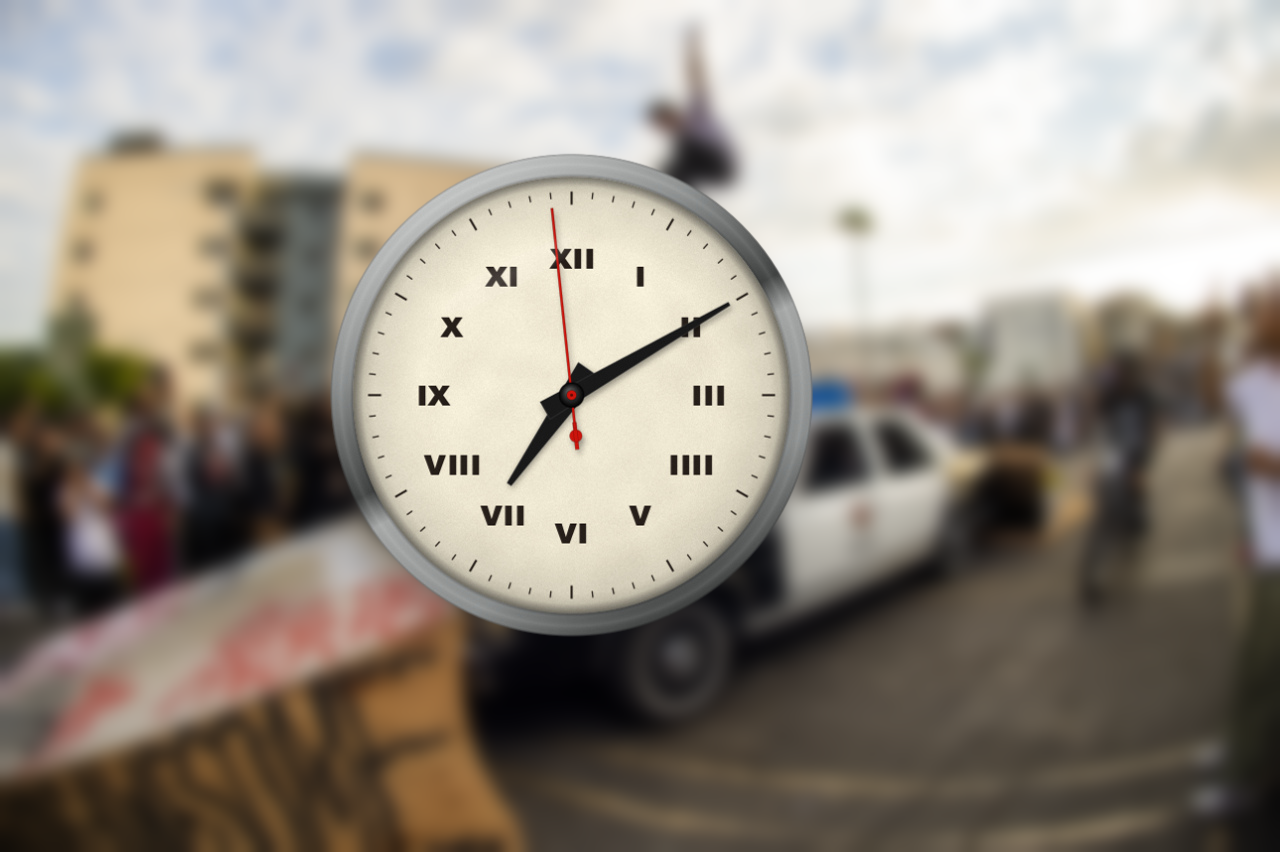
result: **7:09:59**
